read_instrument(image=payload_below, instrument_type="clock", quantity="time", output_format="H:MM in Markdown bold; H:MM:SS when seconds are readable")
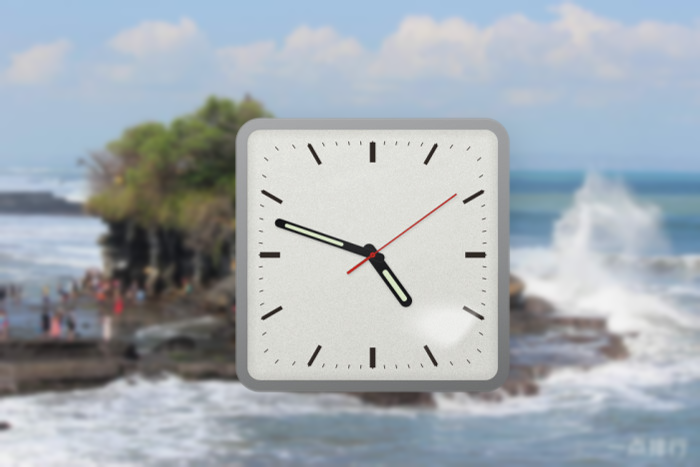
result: **4:48:09**
